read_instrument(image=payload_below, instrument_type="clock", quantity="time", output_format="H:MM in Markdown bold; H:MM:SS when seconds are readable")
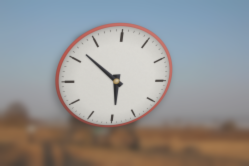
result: **5:52**
